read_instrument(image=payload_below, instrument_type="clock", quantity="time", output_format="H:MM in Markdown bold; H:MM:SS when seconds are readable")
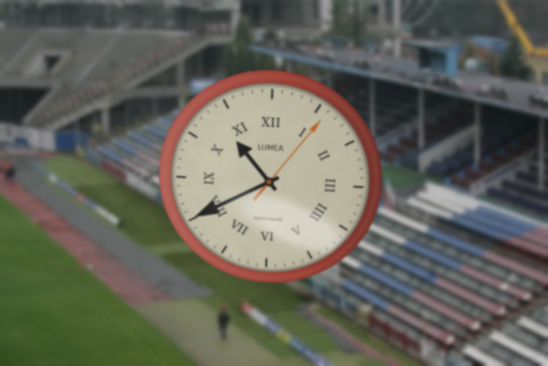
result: **10:40:06**
